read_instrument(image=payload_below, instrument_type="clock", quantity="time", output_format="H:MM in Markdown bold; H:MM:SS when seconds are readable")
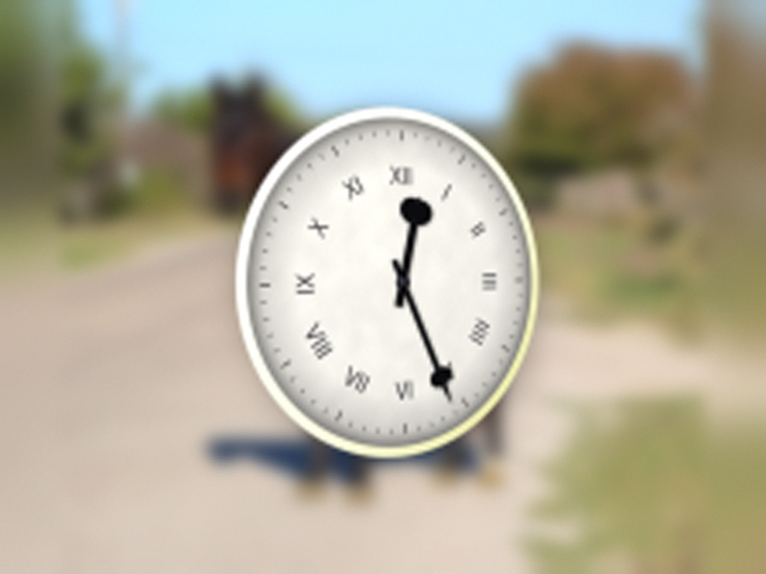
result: **12:26**
